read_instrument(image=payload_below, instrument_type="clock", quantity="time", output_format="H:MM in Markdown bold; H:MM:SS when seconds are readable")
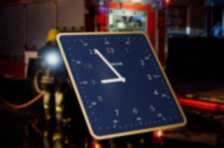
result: **8:56**
